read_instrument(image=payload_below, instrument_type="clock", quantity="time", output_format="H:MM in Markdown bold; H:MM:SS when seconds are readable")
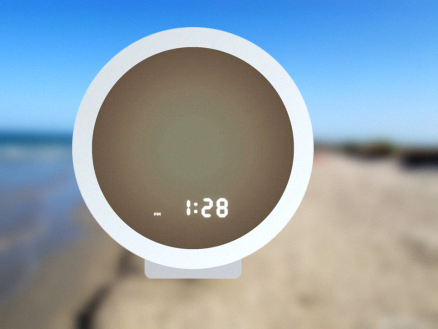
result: **1:28**
